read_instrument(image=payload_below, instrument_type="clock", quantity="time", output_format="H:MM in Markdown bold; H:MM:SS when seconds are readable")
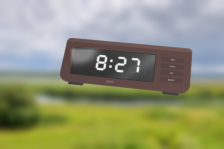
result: **8:27**
